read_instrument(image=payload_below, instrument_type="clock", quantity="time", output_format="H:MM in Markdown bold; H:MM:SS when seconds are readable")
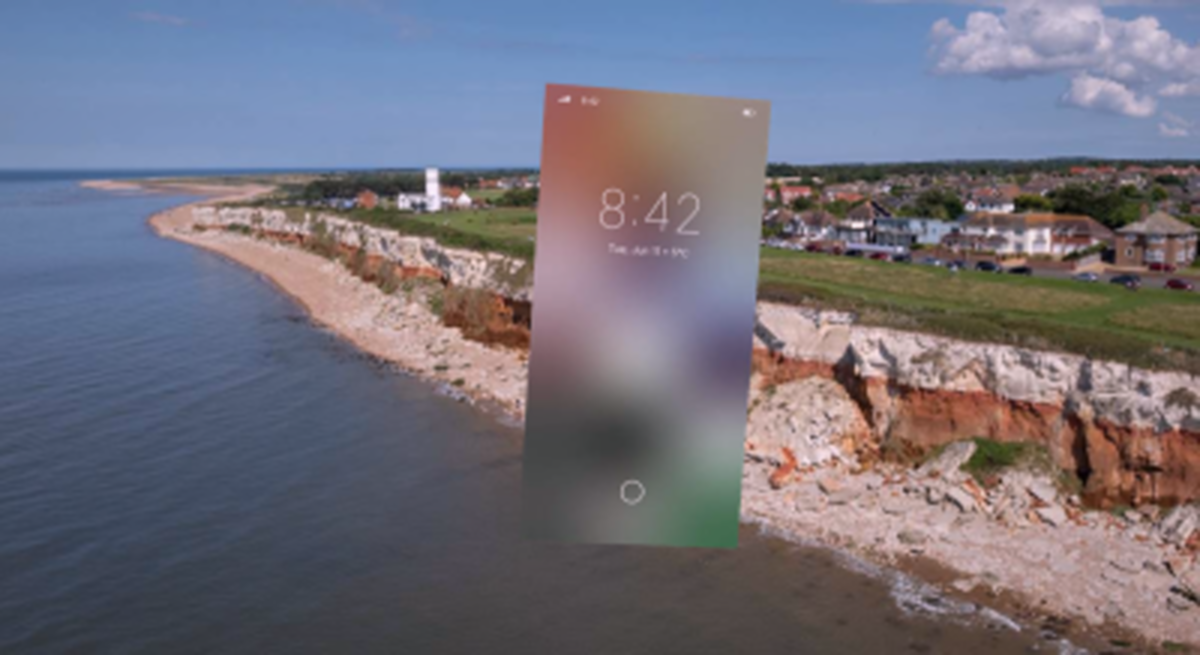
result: **8:42**
